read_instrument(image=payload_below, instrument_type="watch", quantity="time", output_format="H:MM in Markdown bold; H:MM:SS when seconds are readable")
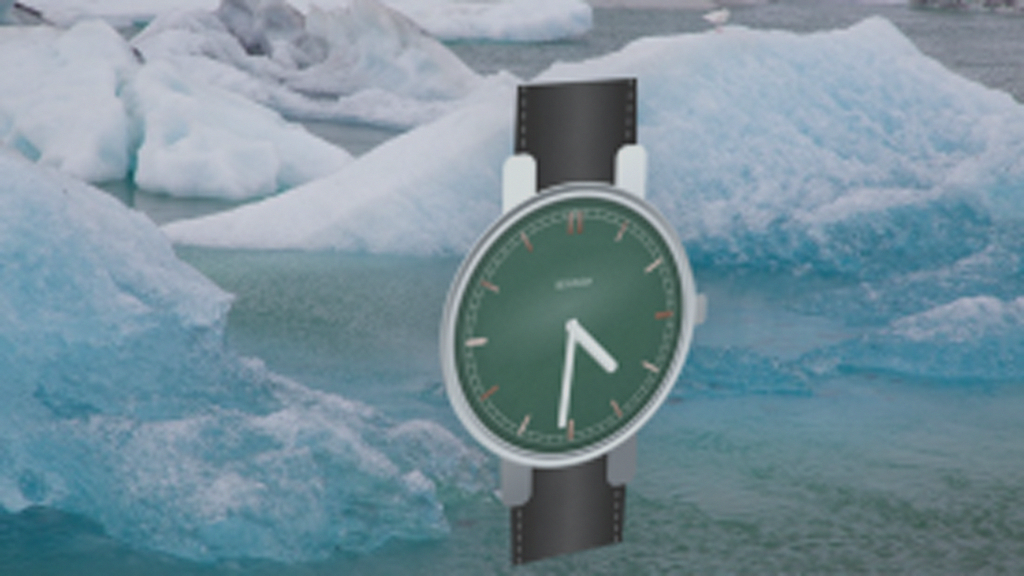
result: **4:31**
